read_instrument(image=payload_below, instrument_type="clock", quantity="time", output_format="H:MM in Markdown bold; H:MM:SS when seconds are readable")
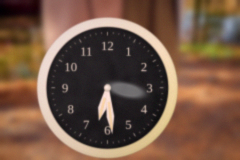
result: **6:29**
